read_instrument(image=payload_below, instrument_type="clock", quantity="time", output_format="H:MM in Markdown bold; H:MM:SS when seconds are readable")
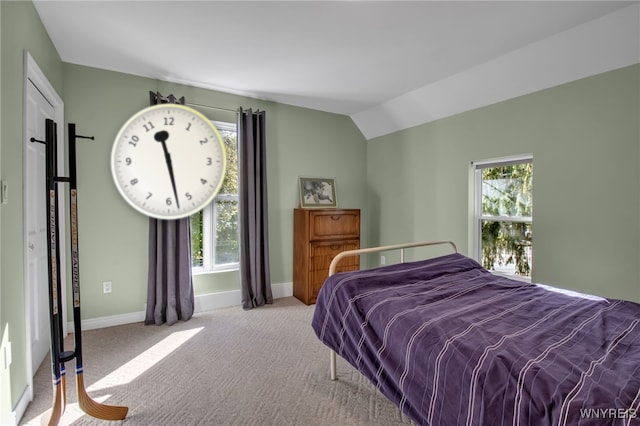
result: **11:28**
